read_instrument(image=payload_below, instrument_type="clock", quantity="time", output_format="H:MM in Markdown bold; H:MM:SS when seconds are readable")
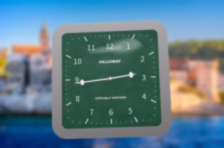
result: **2:44**
